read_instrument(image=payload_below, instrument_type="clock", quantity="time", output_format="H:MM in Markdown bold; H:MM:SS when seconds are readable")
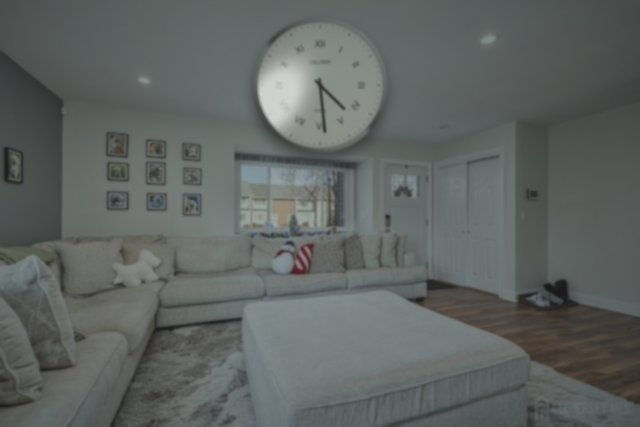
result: **4:29**
